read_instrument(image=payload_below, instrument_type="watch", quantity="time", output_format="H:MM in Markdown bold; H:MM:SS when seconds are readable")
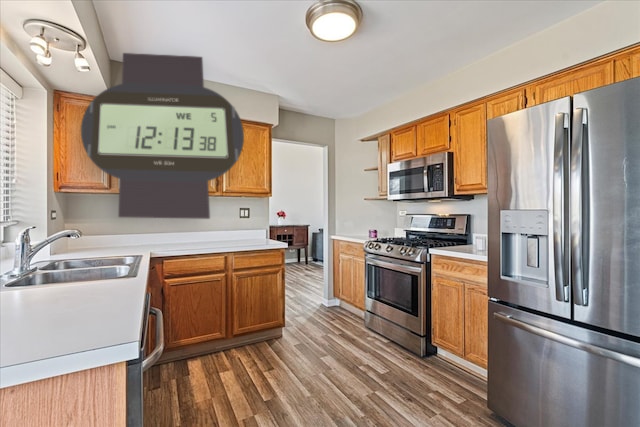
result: **12:13:38**
